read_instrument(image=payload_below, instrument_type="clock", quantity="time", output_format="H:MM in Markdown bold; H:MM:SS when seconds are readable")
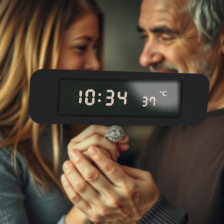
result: **10:34**
